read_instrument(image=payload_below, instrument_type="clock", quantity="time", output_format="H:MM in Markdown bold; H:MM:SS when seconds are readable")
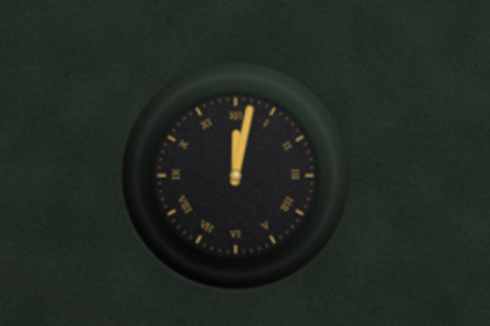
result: **12:02**
